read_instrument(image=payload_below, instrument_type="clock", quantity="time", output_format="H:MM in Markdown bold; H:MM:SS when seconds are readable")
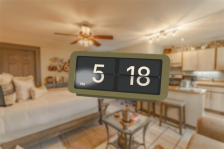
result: **5:18**
